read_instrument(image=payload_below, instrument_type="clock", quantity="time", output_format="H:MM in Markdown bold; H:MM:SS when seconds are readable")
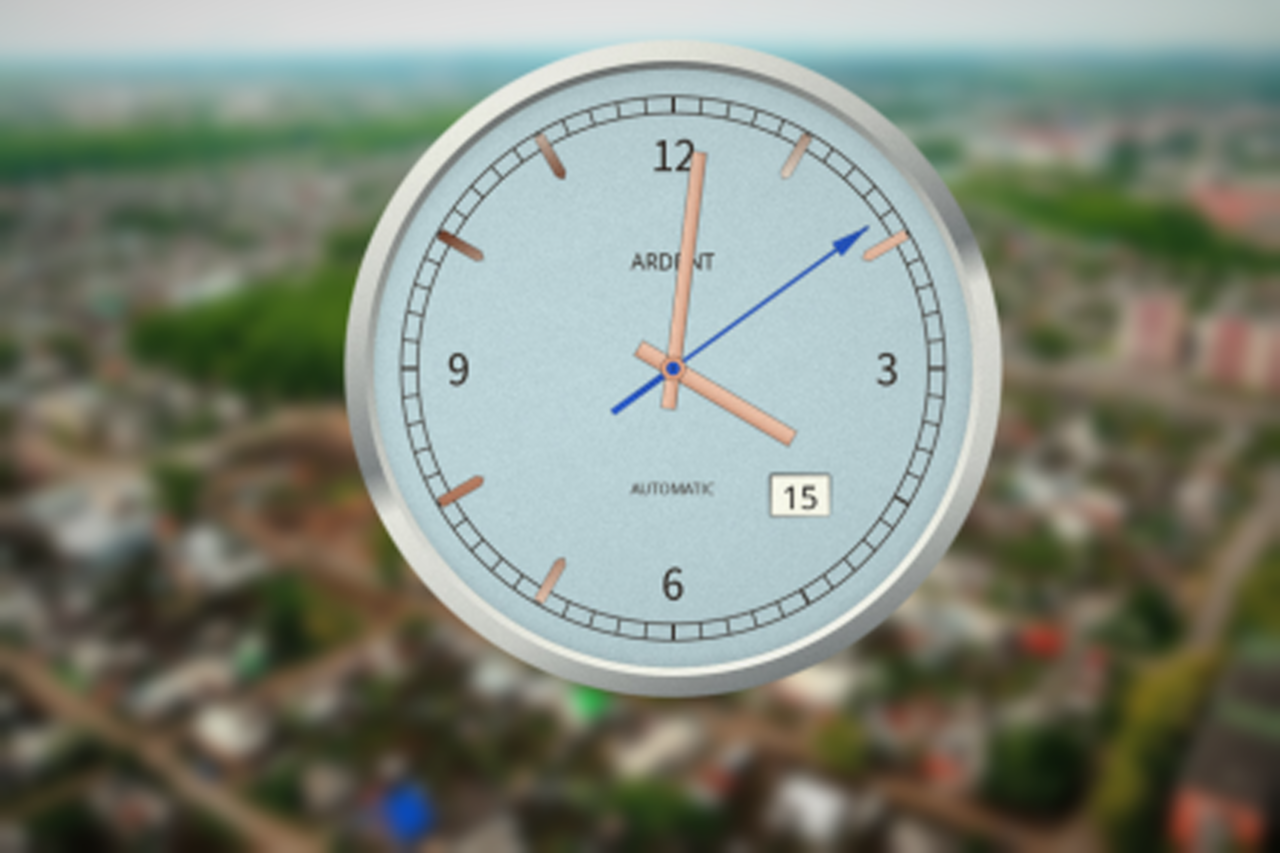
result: **4:01:09**
